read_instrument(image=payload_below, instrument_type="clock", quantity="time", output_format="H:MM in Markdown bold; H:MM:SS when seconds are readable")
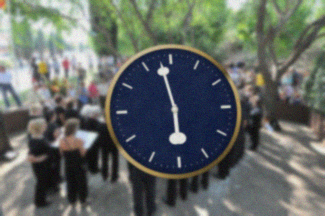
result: **5:58**
